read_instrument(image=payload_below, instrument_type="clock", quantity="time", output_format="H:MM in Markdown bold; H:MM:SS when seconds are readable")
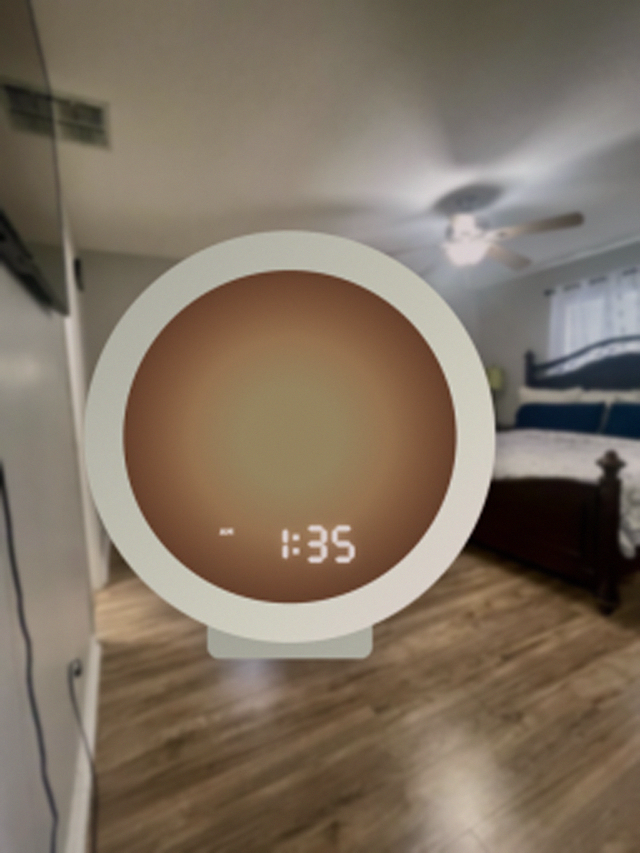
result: **1:35**
